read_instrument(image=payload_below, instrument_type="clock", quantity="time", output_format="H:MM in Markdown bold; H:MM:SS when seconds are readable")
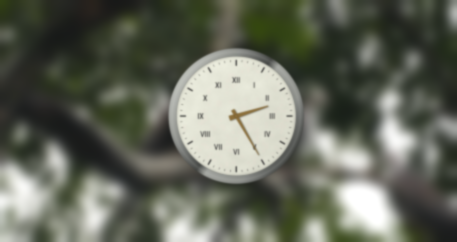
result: **2:25**
